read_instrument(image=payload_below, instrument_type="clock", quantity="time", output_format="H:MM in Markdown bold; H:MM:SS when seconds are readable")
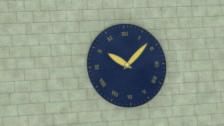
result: **10:08**
